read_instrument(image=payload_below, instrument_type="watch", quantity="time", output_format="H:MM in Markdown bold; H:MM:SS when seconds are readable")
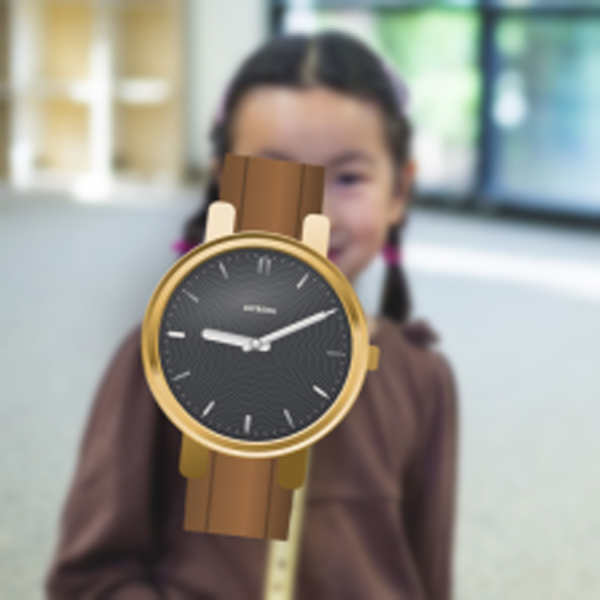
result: **9:10**
